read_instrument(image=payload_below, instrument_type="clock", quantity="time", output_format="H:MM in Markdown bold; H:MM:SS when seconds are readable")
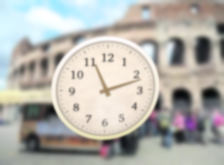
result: **11:12**
